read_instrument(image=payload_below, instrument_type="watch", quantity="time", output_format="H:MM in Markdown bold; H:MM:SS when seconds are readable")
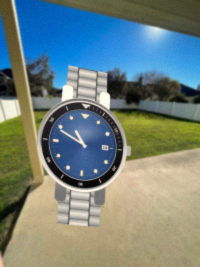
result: **10:49**
